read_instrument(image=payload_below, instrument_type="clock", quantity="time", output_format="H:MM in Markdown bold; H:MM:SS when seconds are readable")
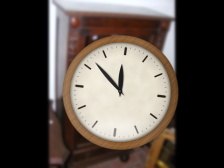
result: **11:52**
